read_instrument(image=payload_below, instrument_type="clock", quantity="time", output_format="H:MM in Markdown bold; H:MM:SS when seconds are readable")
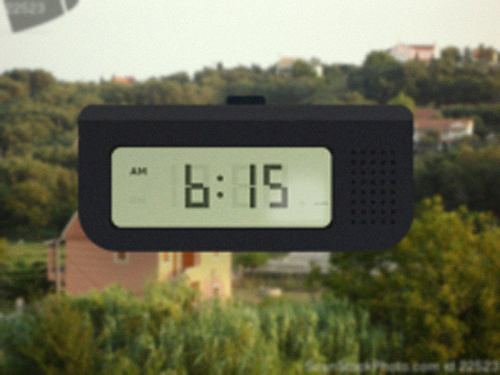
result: **6:15**
